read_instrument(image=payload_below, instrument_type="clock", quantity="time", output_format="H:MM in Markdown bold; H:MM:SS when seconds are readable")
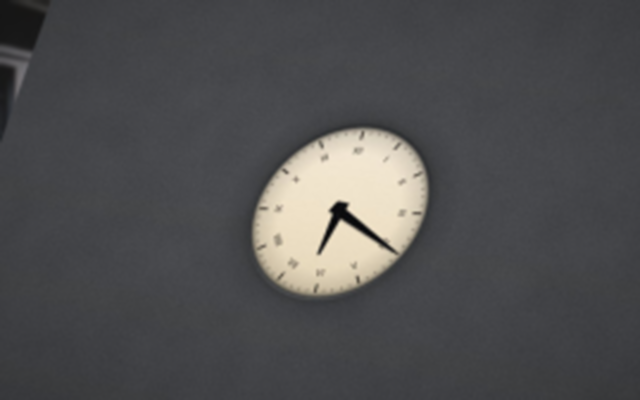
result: **6:20**
